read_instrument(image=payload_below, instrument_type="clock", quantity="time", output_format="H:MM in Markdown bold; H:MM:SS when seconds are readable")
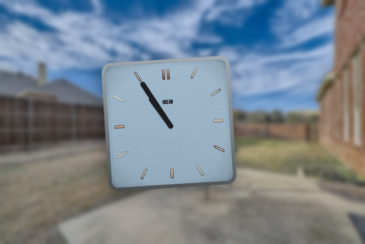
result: **10:55**
